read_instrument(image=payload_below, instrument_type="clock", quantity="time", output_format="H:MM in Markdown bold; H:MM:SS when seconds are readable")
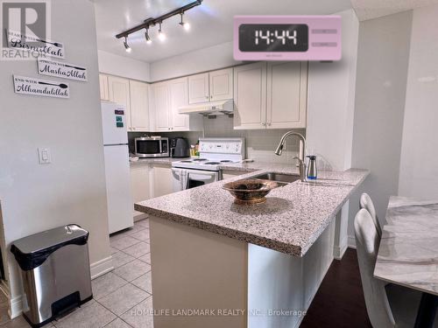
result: **14:44**
